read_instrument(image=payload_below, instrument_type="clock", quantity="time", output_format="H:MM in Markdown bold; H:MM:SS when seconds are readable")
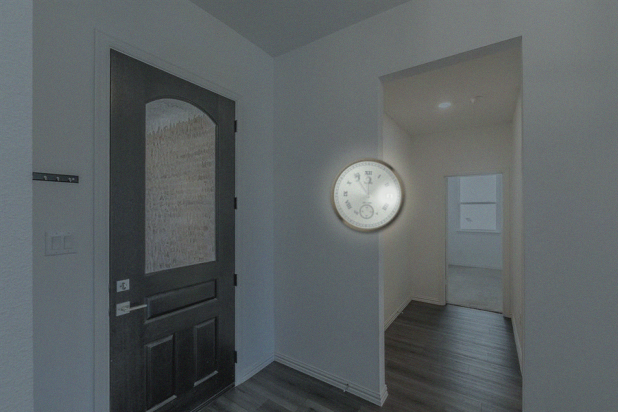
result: **11:54**
